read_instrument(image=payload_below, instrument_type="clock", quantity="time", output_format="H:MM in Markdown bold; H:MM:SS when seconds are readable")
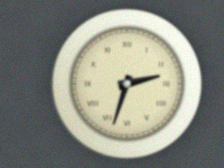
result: **2:33**
